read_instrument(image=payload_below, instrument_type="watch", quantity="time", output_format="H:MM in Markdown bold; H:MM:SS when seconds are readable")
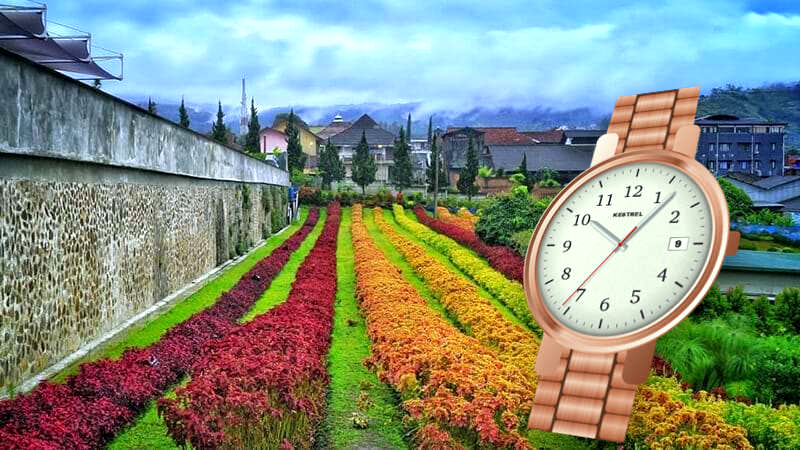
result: **10:06:36**
